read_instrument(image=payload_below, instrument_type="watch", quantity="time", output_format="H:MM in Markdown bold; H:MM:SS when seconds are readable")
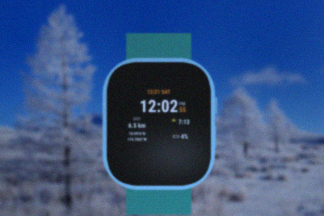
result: **12:02**
